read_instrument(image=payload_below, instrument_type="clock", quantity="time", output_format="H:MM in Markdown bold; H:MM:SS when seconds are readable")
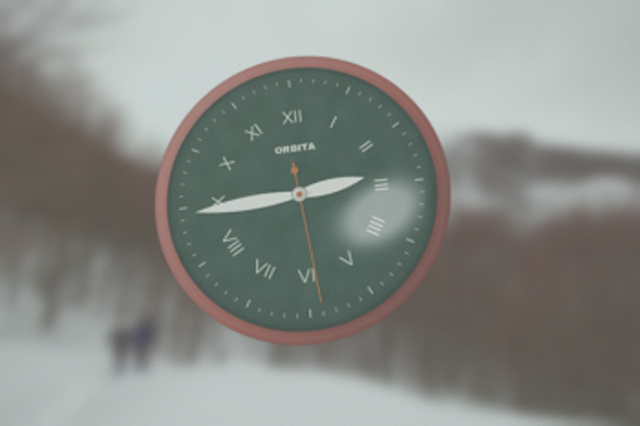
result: **2:44:29**
